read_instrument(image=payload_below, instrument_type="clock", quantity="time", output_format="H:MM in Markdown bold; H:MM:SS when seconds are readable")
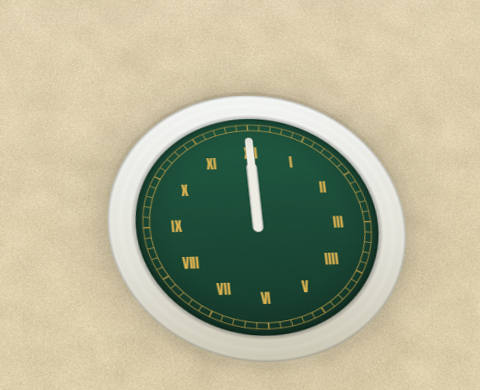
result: **12:00**
